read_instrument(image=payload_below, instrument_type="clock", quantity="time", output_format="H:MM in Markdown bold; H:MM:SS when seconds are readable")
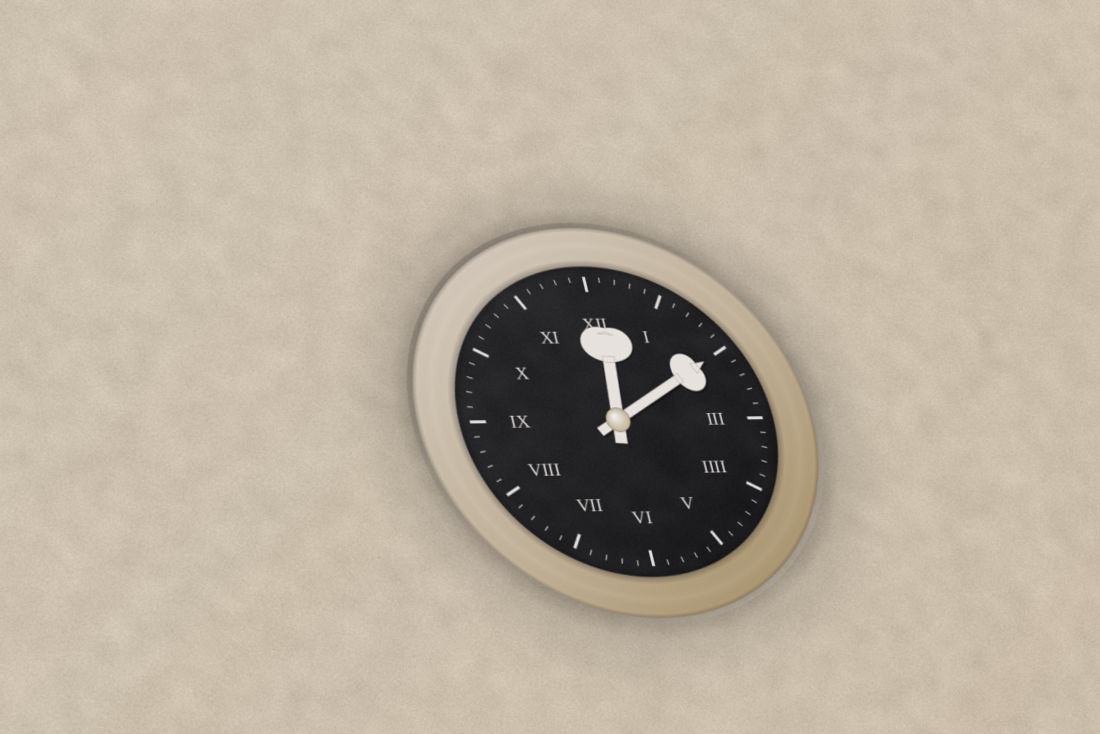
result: **12:10**
